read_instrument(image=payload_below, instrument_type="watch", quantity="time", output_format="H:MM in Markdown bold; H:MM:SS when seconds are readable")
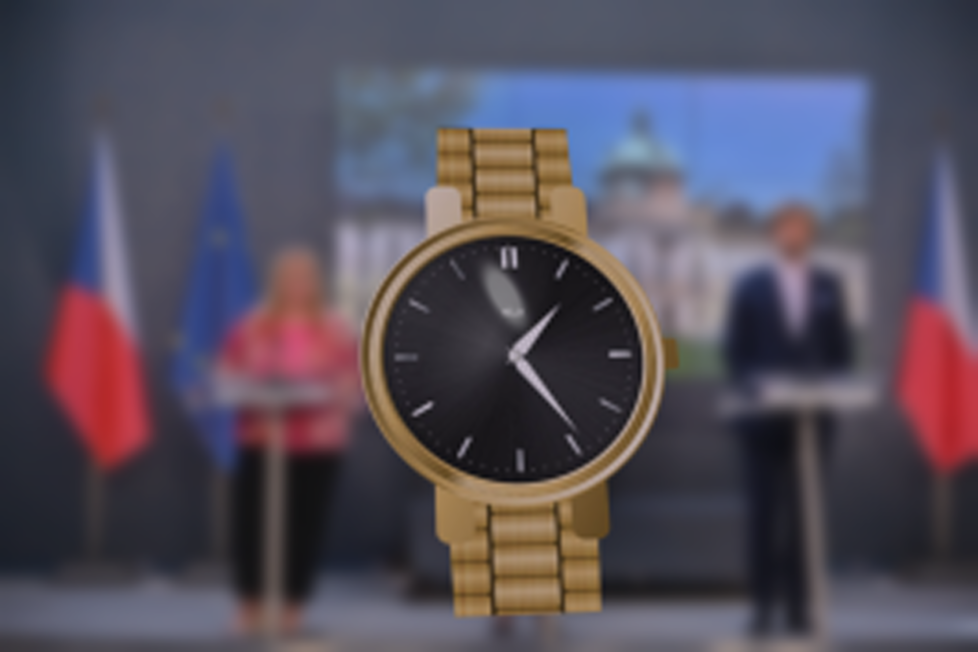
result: **1:24**
